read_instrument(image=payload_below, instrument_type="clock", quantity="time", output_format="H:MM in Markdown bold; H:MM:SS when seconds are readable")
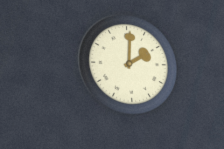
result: **2:01**
